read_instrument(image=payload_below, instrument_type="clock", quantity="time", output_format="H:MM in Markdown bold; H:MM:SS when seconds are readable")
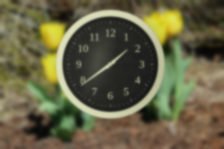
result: **1:39**
